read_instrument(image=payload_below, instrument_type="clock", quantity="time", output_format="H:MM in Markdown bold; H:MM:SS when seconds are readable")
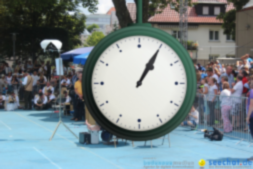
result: **1:05**
